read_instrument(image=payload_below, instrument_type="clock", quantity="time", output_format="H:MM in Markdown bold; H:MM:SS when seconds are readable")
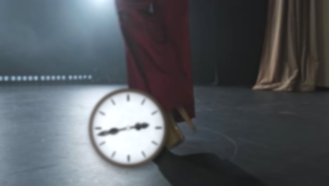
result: **2:43**
